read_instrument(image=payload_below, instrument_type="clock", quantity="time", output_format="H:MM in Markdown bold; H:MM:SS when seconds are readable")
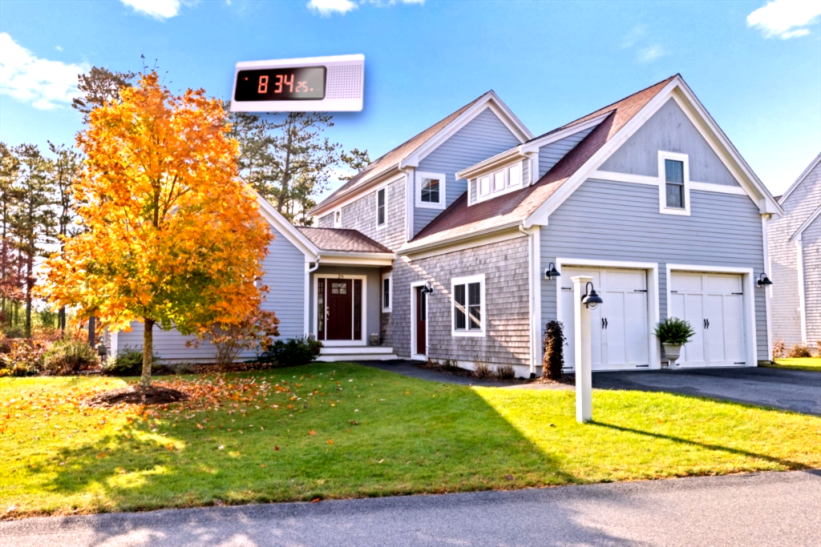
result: **8:34**
